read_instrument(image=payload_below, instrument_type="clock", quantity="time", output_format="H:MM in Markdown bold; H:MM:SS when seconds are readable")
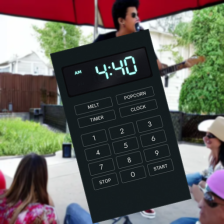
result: **4:40**
